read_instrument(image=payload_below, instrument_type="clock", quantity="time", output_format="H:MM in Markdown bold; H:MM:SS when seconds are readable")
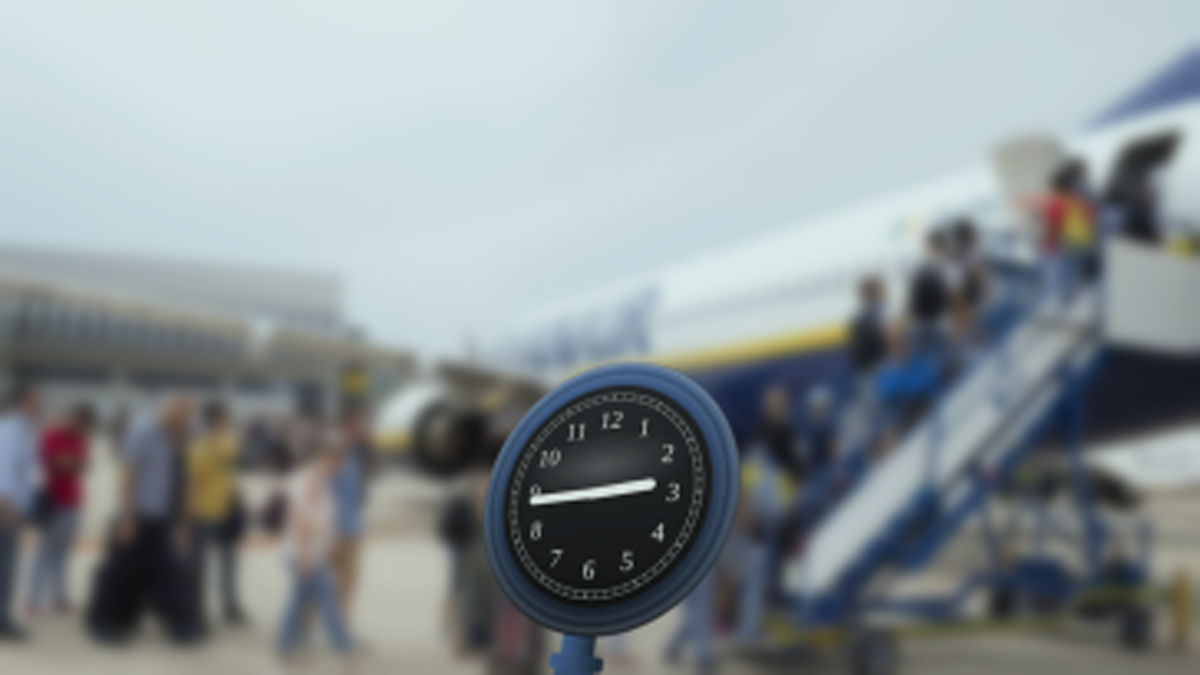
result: **2:44**
